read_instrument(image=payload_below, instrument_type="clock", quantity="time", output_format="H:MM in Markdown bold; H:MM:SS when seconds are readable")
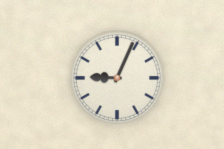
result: **9:04**
